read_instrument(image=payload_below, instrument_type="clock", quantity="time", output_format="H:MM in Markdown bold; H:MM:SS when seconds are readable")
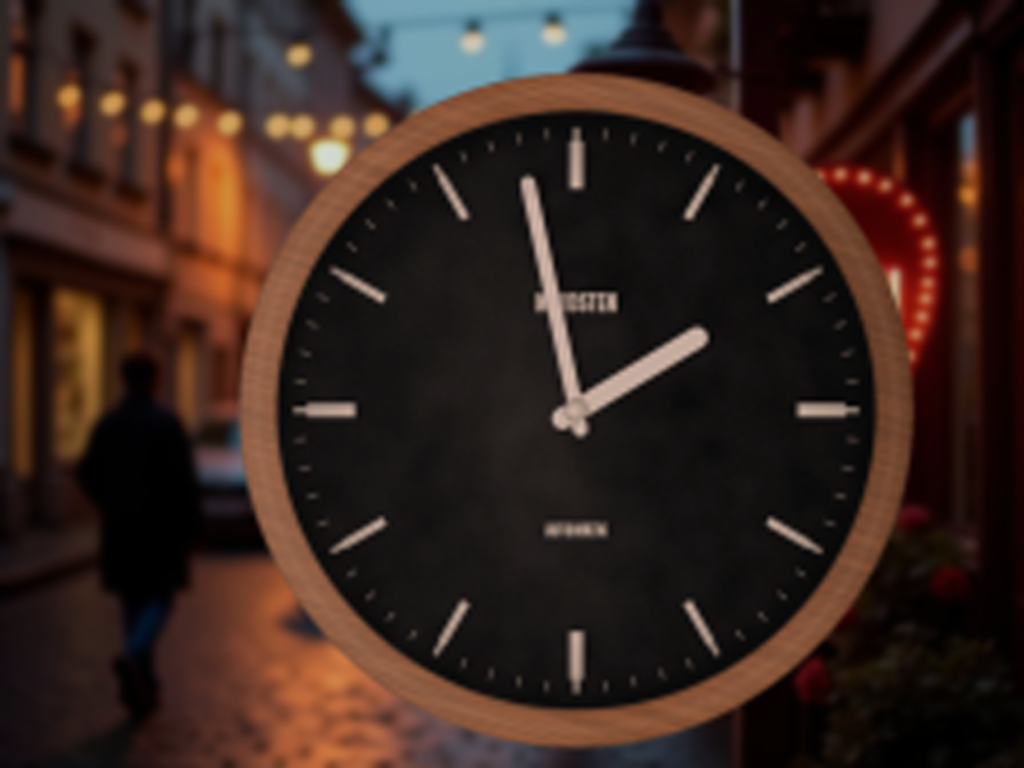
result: **1:58**
